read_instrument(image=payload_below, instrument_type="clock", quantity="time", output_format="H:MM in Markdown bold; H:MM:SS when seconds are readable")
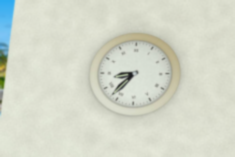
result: **8:37**
